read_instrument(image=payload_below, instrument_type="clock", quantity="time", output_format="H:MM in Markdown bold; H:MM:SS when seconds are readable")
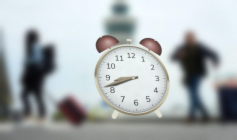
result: **8:42**
